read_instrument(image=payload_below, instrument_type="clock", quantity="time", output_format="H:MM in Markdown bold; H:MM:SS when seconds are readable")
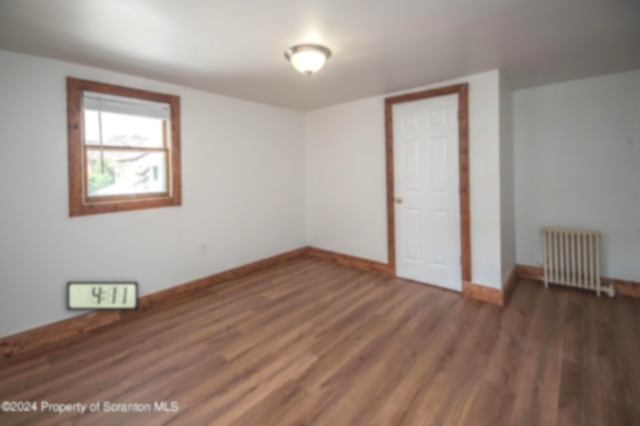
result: **4:11**
